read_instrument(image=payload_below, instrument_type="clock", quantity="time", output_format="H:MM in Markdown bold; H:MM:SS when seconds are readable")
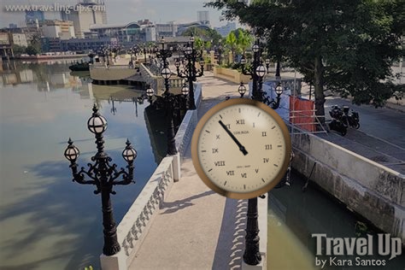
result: **10:54**
